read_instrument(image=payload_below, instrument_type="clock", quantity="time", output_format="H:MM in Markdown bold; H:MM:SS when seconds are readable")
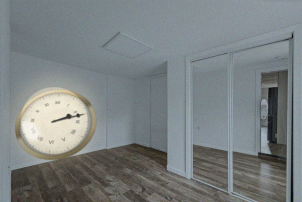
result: **2:12**
